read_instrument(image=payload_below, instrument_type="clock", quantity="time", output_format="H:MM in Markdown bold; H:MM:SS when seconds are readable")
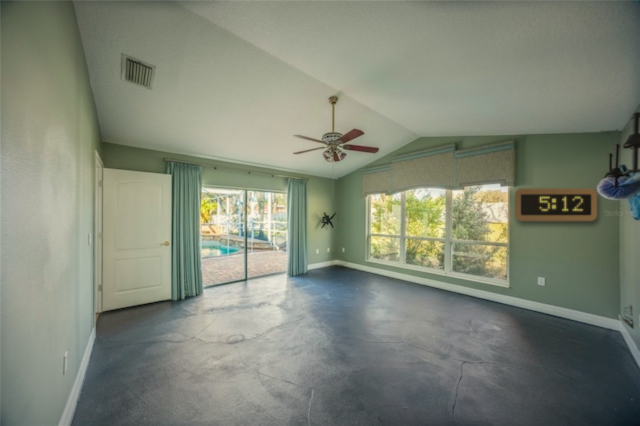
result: **5:12**
